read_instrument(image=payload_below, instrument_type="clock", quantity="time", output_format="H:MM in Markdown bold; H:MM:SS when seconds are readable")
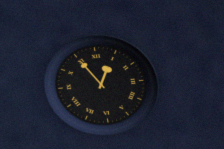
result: **12:55**
